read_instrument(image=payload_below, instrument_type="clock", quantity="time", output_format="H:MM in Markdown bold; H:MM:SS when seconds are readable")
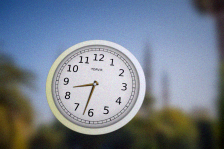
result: **8:32**
